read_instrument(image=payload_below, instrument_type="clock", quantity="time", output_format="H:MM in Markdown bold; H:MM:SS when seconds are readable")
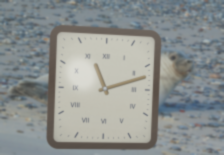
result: **11:12**
